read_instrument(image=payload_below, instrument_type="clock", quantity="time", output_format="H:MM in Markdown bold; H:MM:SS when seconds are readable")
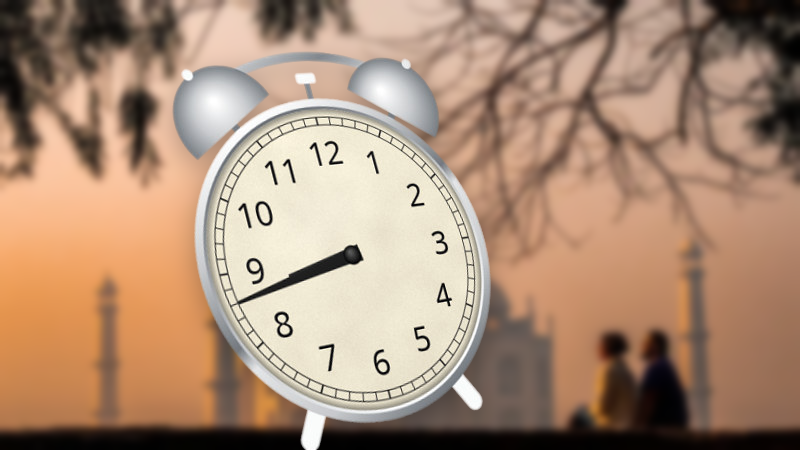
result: **8:43**
